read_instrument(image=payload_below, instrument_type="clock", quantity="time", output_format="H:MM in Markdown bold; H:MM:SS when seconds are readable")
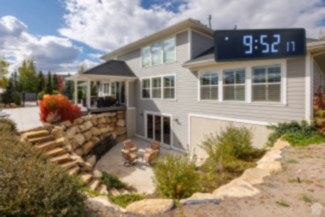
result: **9:52**
